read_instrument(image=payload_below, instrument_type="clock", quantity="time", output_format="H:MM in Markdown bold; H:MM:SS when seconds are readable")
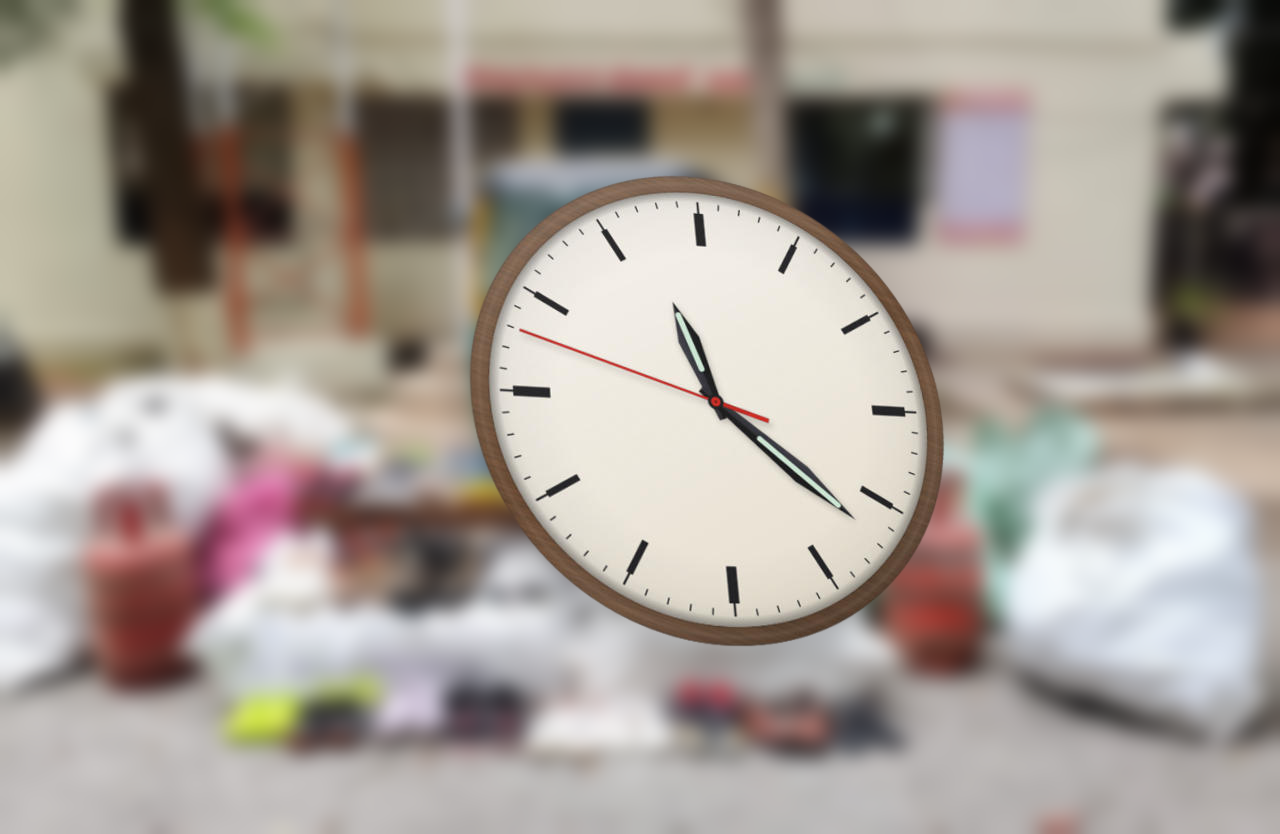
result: **11:21:48**
